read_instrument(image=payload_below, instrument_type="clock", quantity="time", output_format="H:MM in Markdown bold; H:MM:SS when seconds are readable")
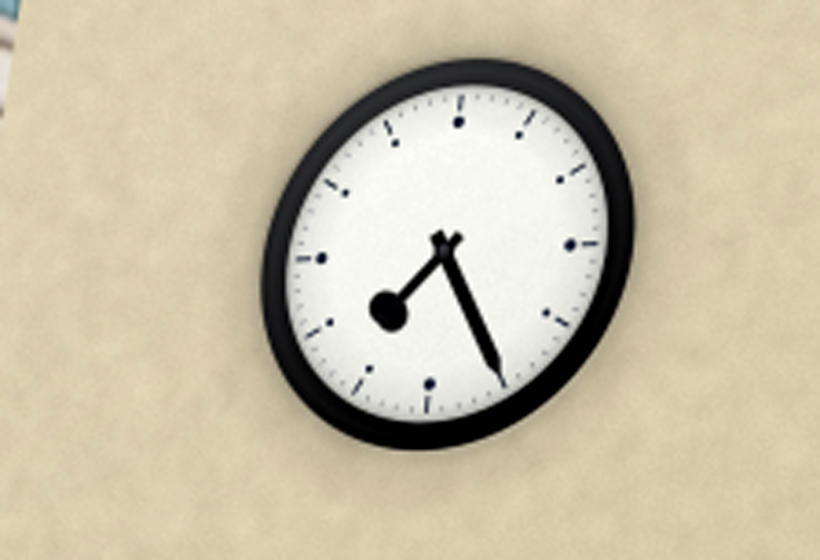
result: **7:25**
